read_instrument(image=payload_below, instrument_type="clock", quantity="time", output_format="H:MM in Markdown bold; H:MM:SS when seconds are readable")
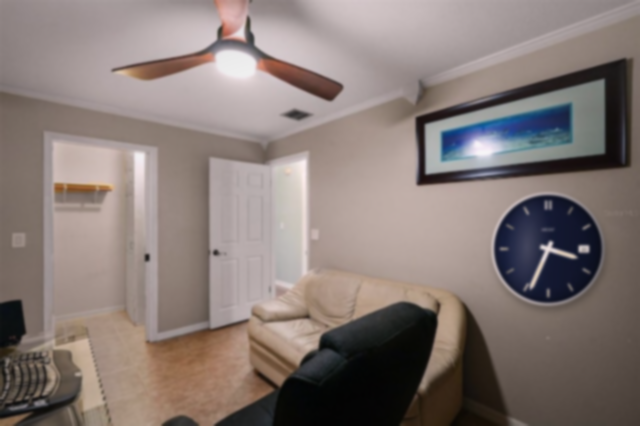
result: **3:34**
